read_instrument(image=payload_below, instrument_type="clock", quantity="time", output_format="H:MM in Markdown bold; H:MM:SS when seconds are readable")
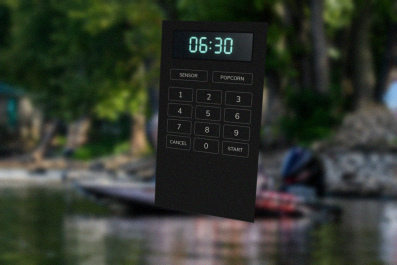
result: **6:30**
